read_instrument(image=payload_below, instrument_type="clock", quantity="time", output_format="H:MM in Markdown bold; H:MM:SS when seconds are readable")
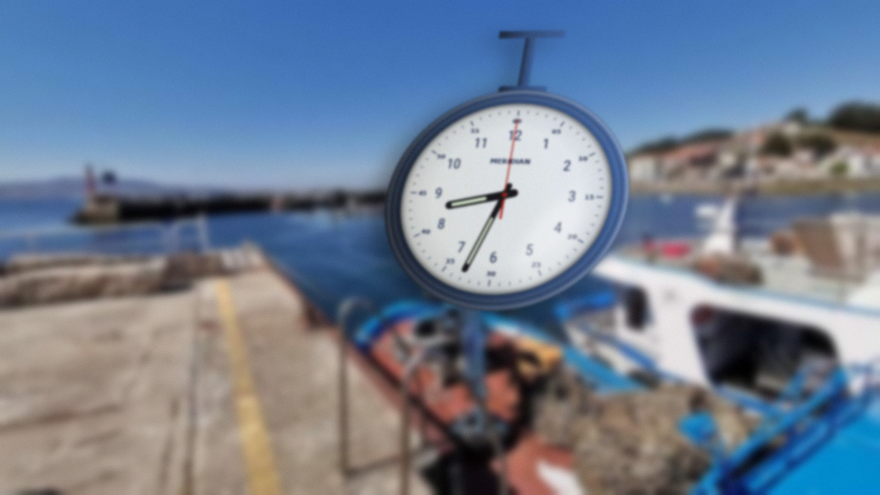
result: **8:33:00**
